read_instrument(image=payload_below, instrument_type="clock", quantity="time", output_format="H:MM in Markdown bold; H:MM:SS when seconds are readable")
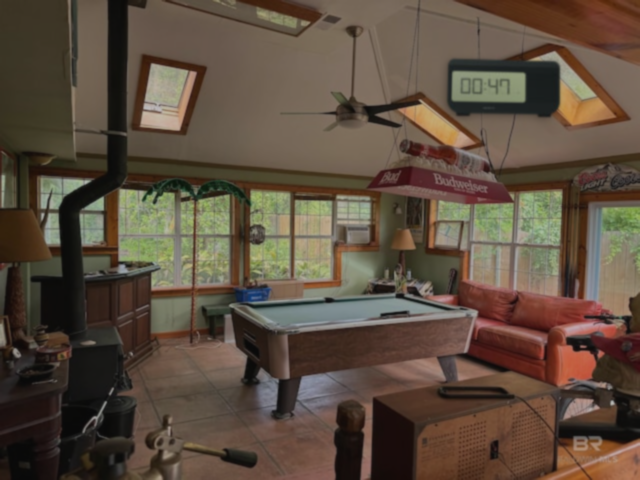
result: **0:47**
